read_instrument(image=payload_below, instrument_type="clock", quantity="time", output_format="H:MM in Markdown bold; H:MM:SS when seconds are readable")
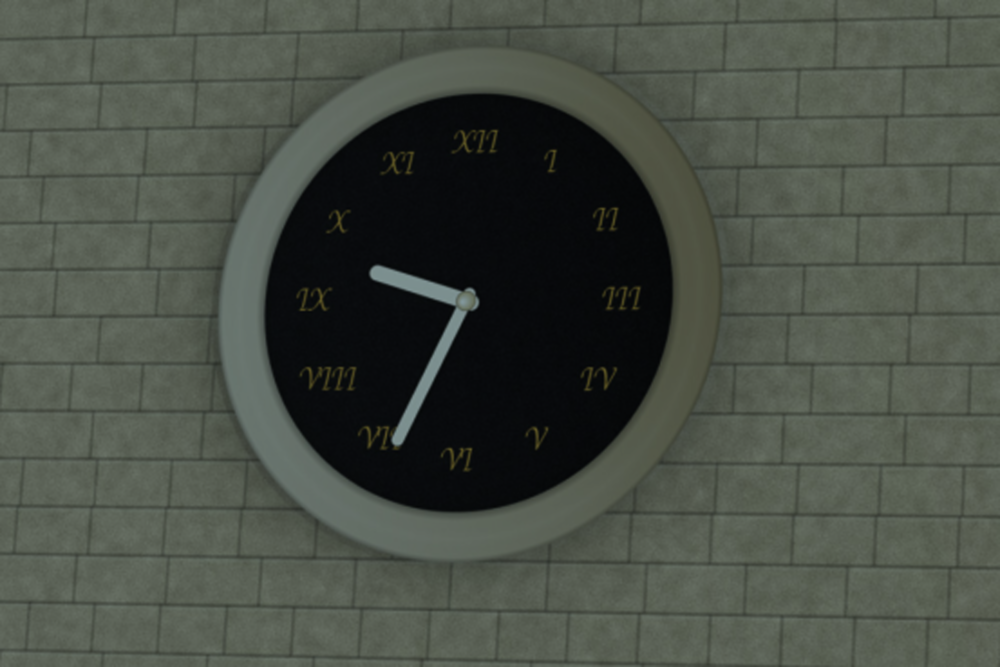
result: **9:34**
